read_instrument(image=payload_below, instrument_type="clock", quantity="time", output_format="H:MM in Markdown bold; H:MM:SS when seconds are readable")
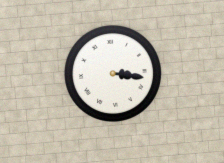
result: **3:17**
